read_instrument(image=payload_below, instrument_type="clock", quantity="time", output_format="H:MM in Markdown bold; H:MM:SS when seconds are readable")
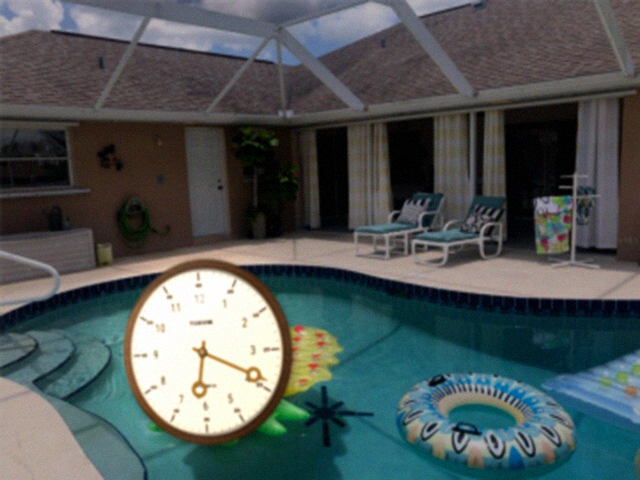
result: **6:19**
